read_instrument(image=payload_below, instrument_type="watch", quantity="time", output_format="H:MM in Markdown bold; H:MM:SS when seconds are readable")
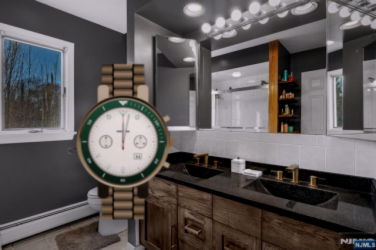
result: **12:02**
